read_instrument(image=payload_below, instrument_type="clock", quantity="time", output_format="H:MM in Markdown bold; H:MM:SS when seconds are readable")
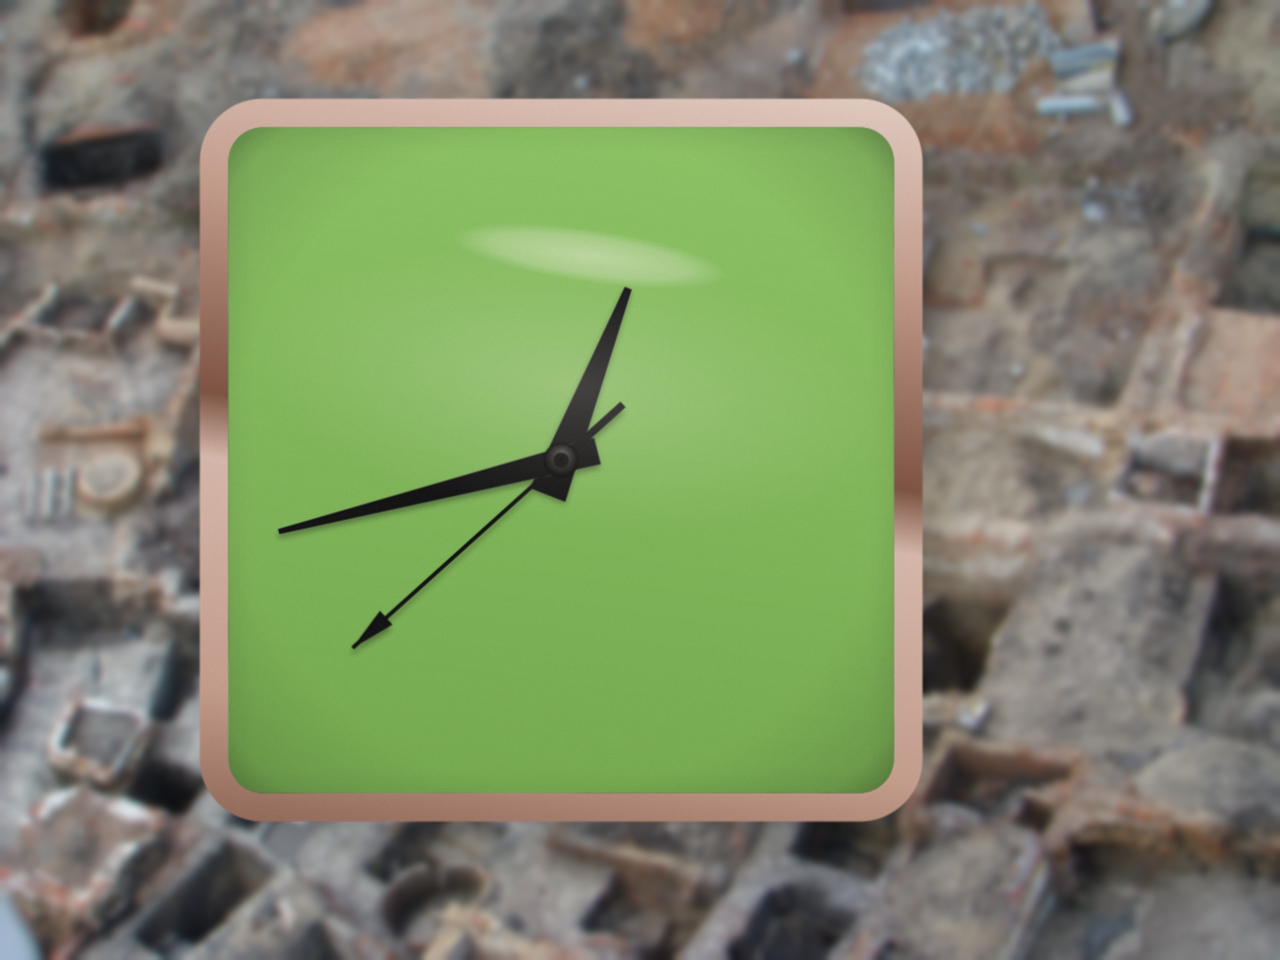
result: **12:42:38**
